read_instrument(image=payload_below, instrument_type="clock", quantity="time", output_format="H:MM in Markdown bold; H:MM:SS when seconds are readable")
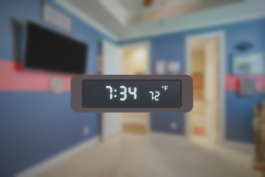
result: **7:34**
